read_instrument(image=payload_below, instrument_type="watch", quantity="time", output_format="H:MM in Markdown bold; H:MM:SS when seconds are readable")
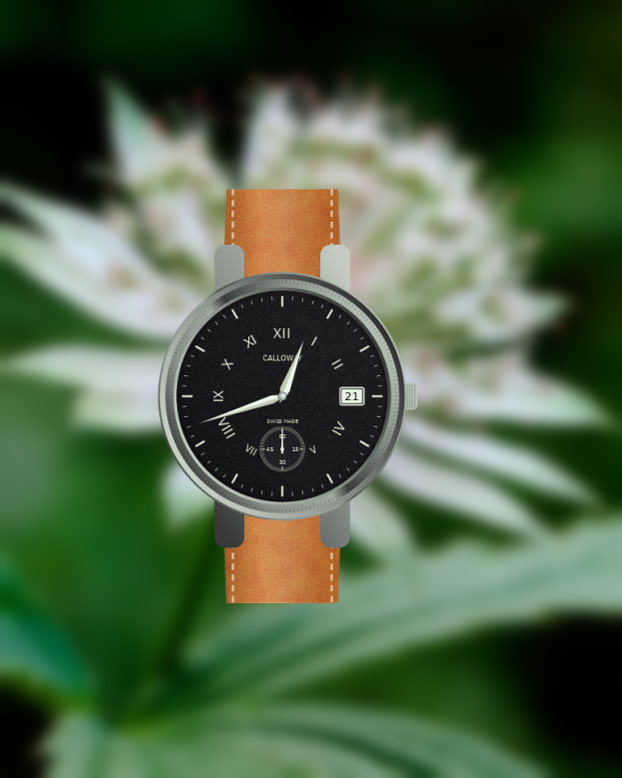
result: **12:42**
